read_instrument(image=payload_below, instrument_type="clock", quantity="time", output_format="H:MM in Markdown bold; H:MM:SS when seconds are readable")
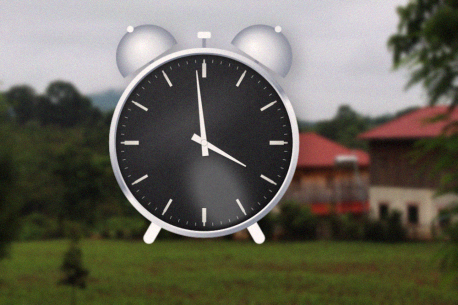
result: **3:59**
